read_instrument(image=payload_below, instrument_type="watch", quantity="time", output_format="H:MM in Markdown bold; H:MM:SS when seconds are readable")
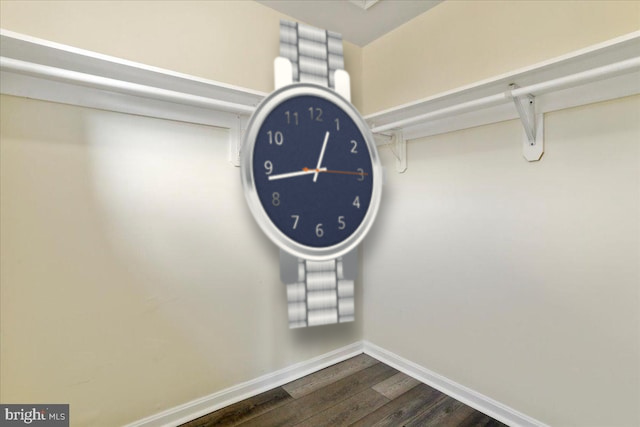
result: **12:43:15**
